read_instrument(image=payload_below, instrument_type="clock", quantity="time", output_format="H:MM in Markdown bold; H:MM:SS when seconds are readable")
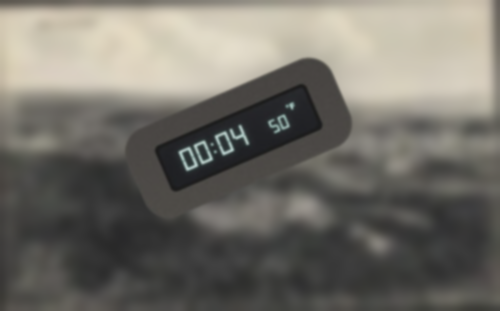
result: **0:04**
